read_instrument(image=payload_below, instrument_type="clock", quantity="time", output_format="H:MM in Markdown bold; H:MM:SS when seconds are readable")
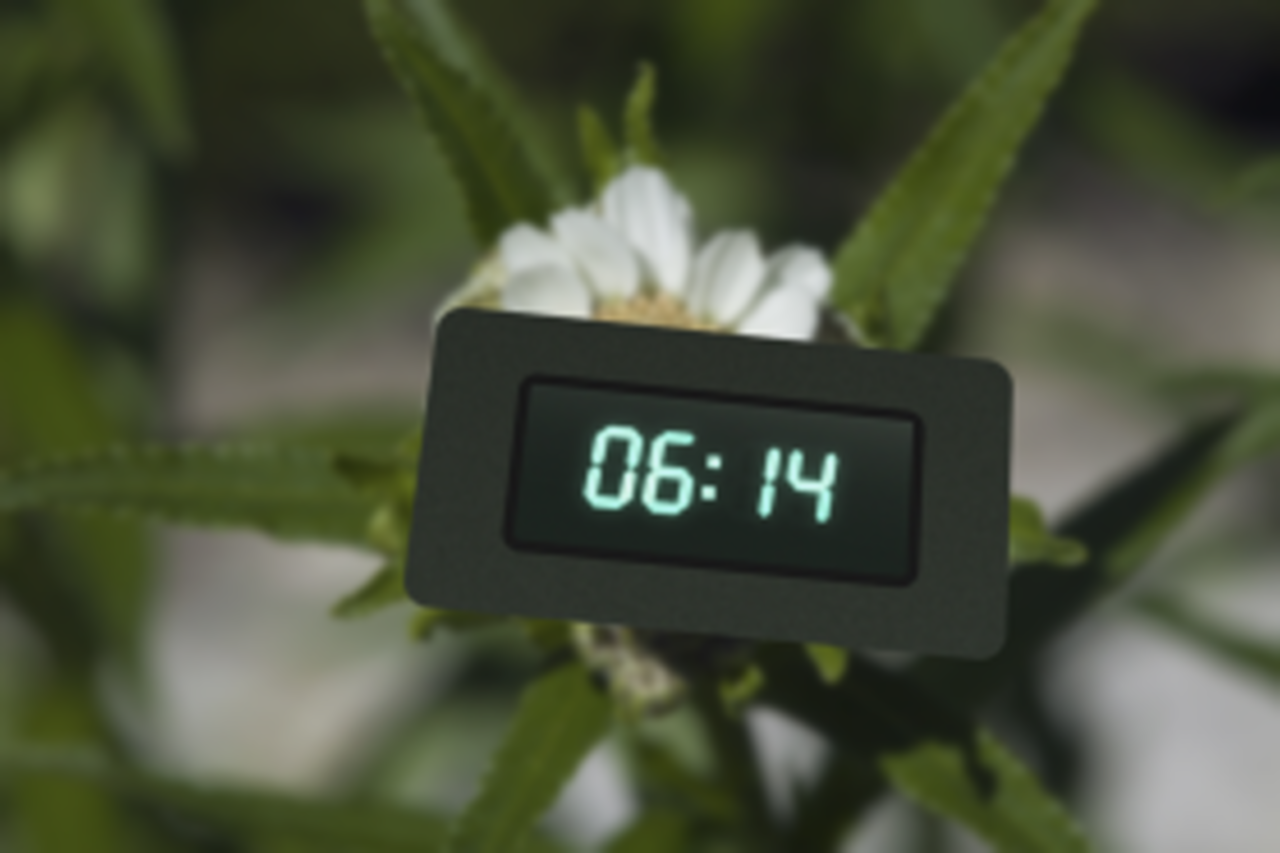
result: **6:14**
